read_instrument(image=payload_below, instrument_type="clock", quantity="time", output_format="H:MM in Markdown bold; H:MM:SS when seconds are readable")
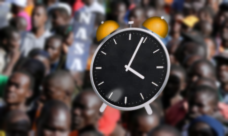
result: **4:04**
